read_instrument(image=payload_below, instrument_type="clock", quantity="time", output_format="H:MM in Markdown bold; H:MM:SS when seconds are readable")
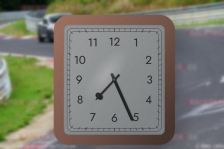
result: **7:26**
